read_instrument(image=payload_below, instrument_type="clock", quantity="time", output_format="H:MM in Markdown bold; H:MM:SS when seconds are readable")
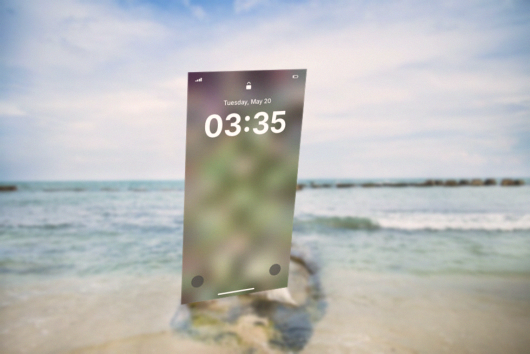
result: **3:35**
